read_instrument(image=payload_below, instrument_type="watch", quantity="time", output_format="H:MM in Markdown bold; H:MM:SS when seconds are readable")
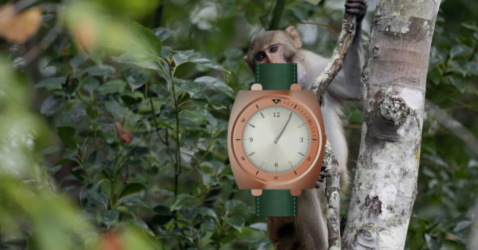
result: **1:05**
